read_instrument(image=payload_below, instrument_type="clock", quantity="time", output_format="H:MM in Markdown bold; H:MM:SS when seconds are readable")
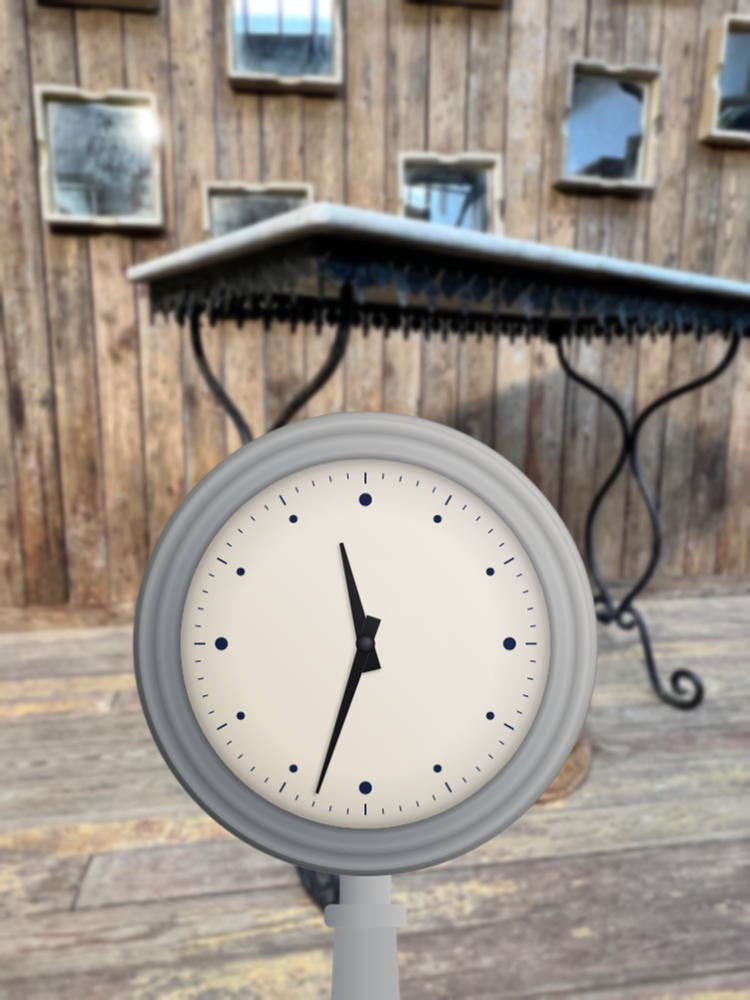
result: **11:33**
